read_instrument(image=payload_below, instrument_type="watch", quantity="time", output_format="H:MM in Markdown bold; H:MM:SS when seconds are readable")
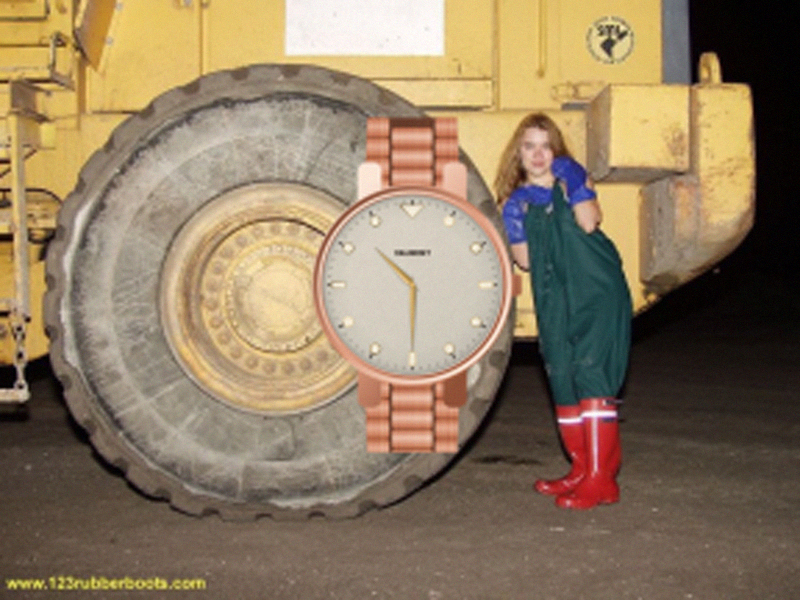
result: **10:30**
